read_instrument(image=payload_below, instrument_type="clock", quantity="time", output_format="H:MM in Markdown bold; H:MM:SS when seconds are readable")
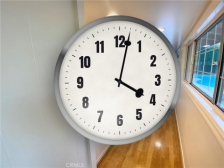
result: **4:02**
